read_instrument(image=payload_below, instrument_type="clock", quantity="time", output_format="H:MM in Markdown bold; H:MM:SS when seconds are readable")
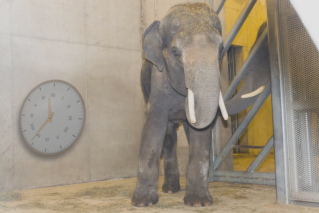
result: **11:36**
